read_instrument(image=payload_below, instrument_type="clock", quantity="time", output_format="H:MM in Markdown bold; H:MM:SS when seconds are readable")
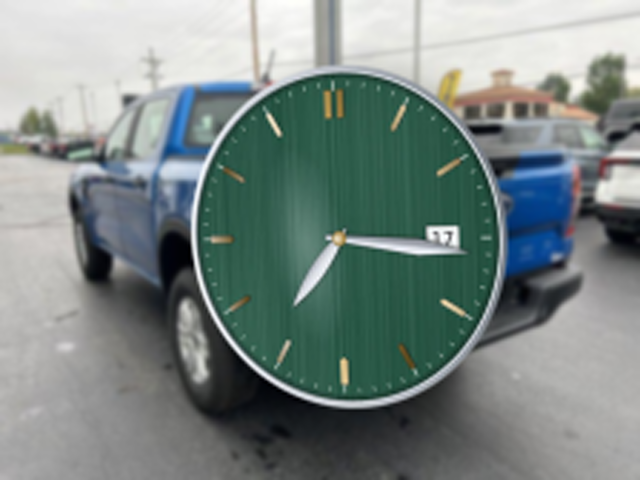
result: **7:16**
